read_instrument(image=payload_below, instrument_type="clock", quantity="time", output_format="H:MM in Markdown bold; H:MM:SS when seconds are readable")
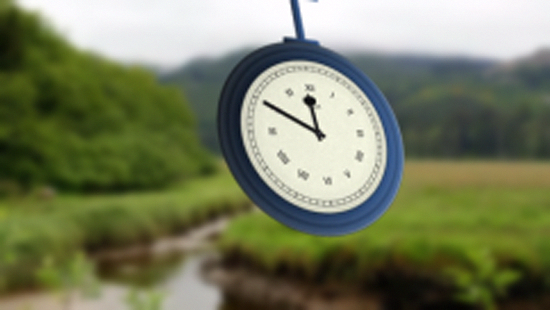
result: **11:50**
